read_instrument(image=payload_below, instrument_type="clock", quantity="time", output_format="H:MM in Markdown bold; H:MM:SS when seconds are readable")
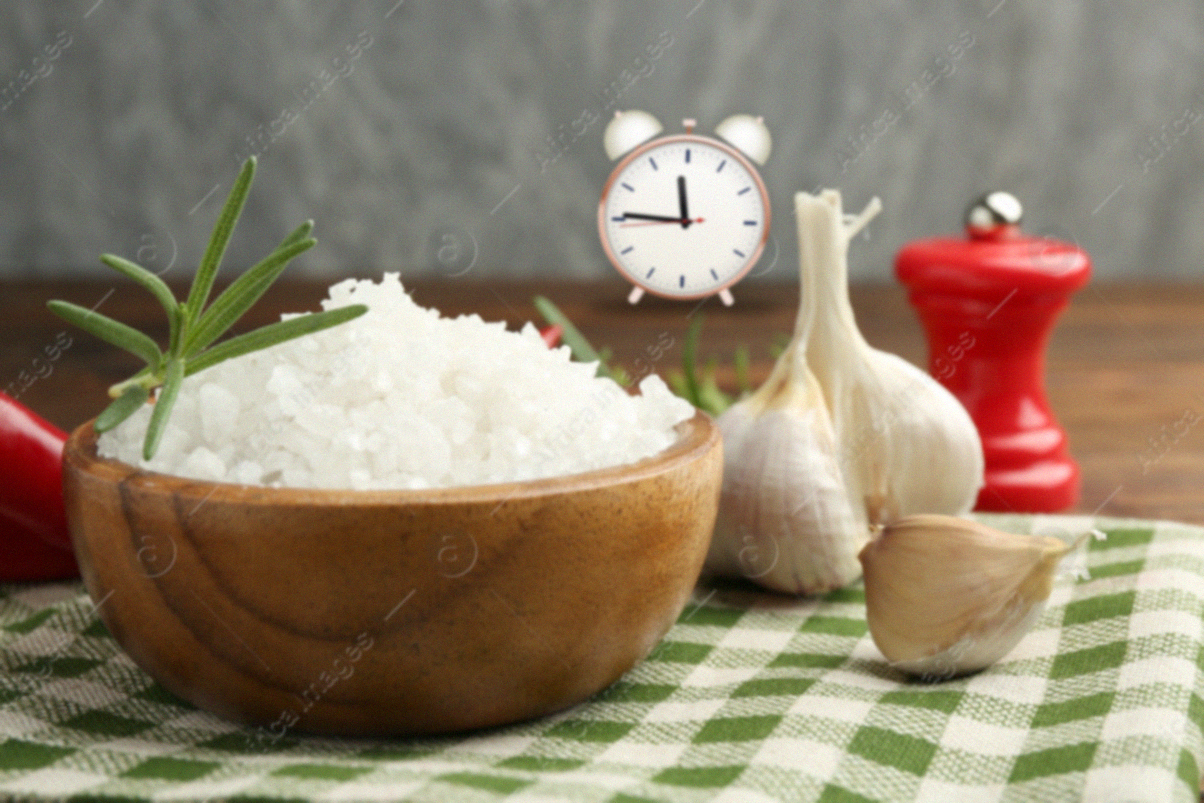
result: **11:45:44**
